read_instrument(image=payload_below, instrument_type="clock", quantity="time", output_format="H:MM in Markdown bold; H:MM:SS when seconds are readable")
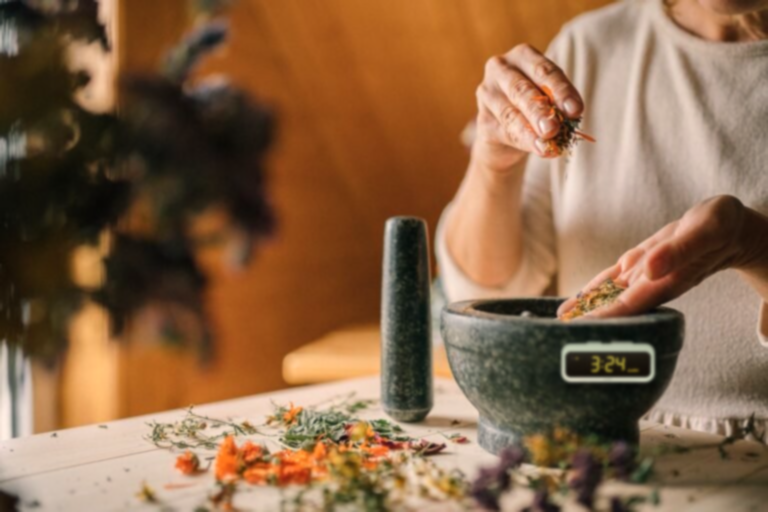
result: **3:24**
